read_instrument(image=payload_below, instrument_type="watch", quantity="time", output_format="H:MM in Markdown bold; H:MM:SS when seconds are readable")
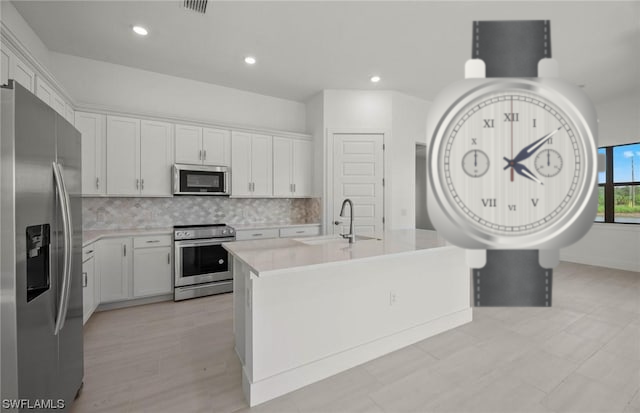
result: **4:09**
